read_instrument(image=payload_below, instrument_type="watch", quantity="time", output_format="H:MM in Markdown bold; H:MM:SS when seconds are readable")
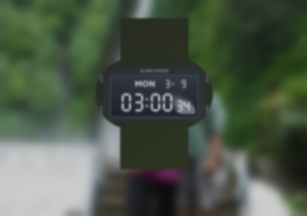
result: **3:00:34**
